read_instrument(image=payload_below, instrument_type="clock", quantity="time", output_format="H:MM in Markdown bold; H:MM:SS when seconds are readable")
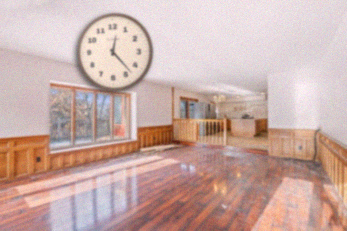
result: **12:23**
